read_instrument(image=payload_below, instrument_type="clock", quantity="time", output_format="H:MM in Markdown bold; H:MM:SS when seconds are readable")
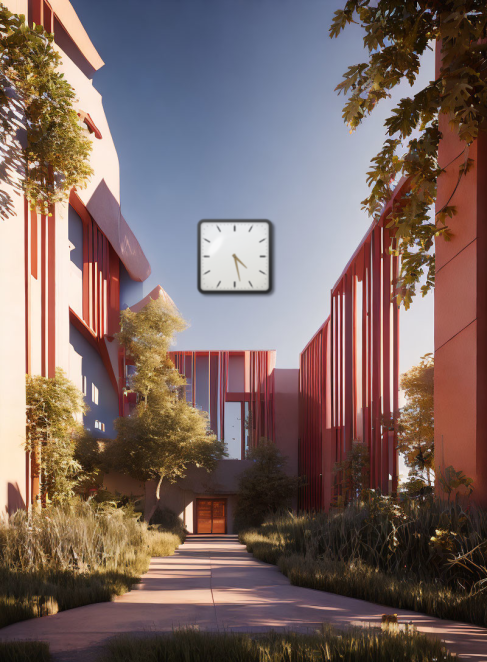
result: **4:28**
